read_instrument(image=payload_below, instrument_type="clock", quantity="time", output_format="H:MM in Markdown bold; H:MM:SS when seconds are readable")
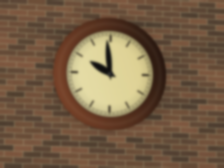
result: **9:59**
